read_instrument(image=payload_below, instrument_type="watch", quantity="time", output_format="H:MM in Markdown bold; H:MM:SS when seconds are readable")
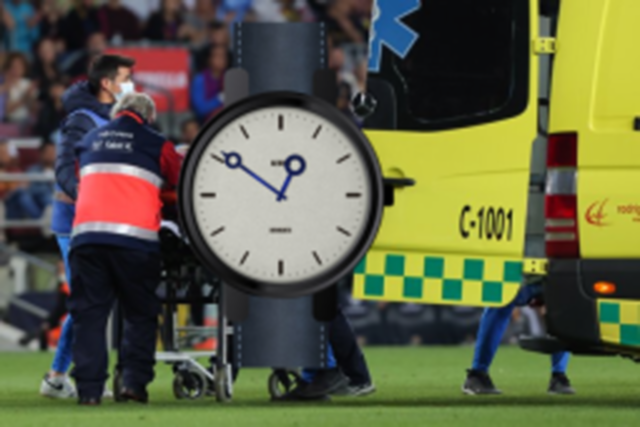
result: **12:51**
